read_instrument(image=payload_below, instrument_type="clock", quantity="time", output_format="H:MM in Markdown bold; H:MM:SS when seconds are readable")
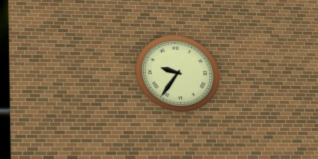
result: **9:36**
